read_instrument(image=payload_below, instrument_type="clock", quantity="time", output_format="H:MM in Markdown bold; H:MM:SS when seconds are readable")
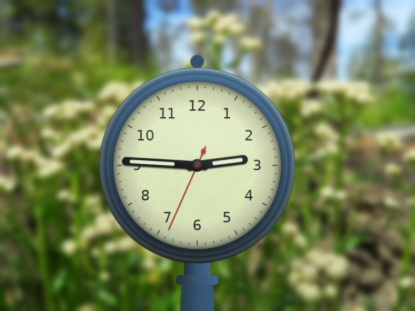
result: **2:45:34**
